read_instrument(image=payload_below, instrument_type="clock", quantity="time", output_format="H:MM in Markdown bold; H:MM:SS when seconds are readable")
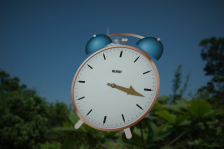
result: **3:17**
